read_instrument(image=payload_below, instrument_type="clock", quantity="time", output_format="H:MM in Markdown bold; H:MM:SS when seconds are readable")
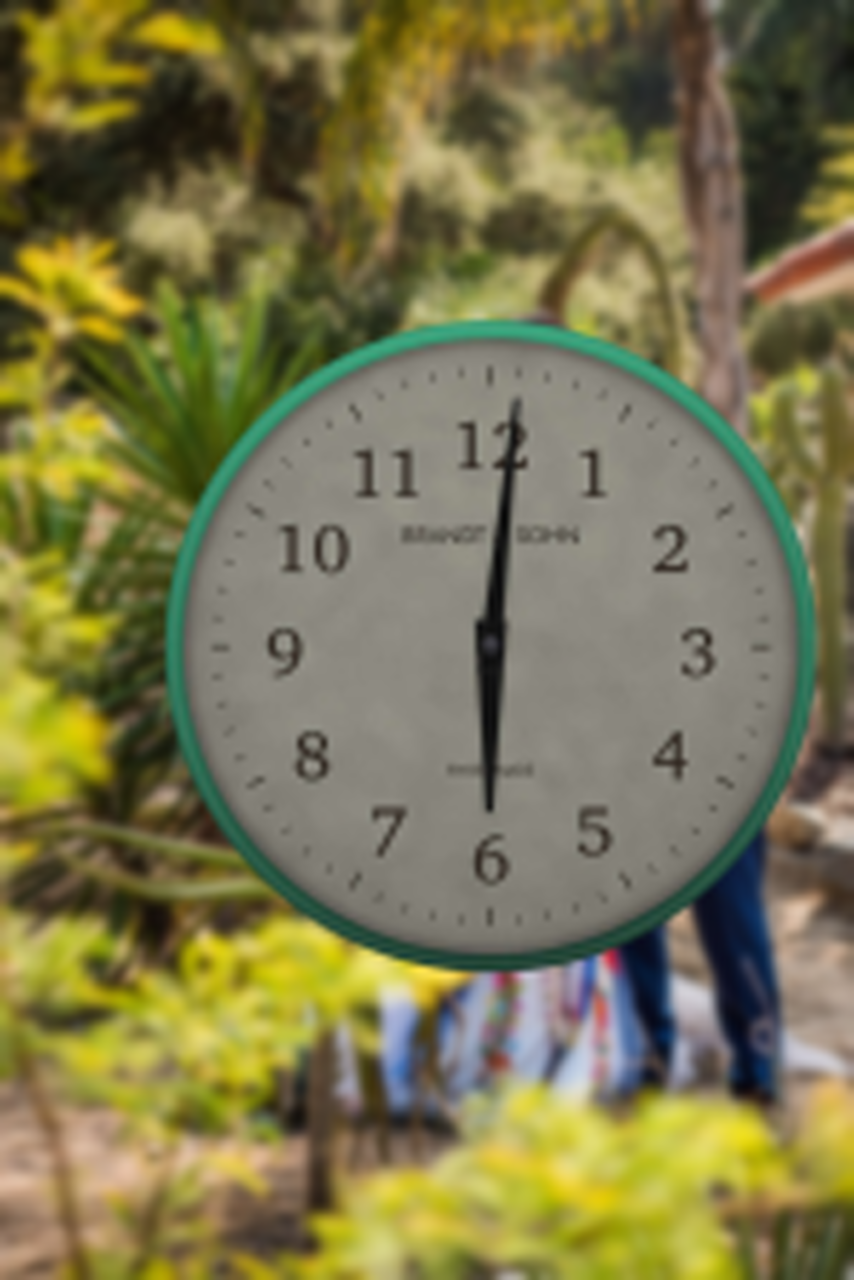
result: **6:01**
